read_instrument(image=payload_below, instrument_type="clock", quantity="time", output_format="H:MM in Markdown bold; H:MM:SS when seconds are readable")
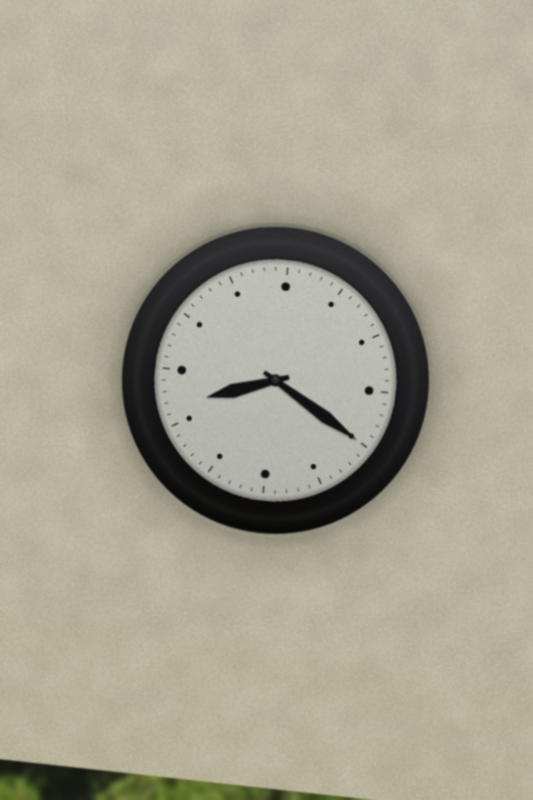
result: **8:20**
